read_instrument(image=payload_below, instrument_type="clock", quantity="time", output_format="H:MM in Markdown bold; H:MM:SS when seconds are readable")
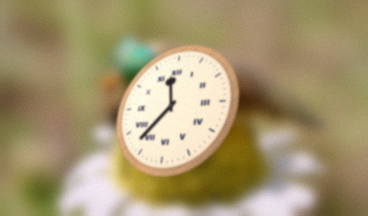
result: **11:37**
